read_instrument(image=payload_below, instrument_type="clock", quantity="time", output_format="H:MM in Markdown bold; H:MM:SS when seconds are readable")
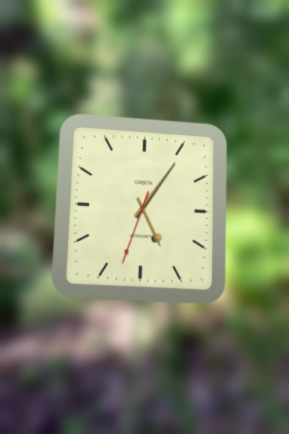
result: **5:05:33**
